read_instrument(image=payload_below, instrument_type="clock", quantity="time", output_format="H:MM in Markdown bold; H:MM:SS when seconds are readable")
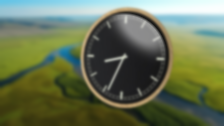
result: **8:34**
